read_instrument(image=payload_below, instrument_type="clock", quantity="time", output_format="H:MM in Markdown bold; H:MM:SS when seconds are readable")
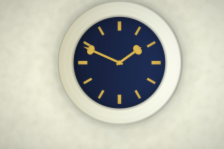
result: **1:49**
